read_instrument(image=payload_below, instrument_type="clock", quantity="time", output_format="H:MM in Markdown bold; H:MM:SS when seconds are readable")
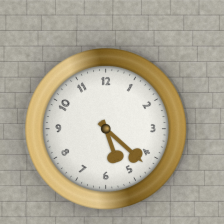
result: **5:22**
